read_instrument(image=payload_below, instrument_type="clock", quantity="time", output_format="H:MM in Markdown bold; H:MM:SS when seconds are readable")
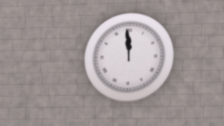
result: **11:59**
